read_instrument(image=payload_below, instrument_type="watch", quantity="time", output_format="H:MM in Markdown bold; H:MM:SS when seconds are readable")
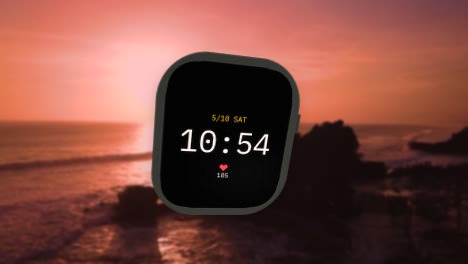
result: **10:54**
